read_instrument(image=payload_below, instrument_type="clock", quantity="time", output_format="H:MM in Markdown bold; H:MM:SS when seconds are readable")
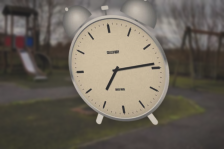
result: **7:14**
